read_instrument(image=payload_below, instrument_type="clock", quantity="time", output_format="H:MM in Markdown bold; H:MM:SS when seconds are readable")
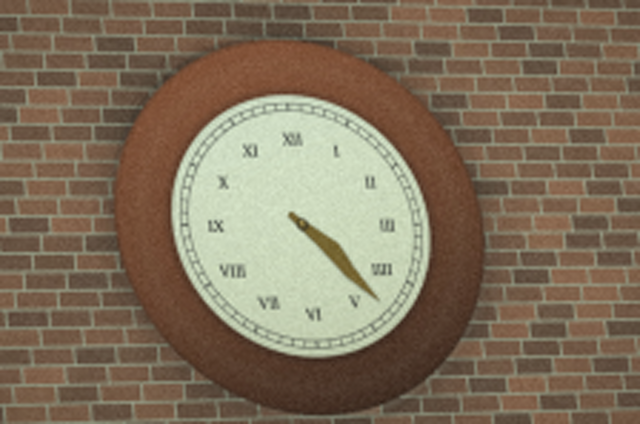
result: **4:23**
